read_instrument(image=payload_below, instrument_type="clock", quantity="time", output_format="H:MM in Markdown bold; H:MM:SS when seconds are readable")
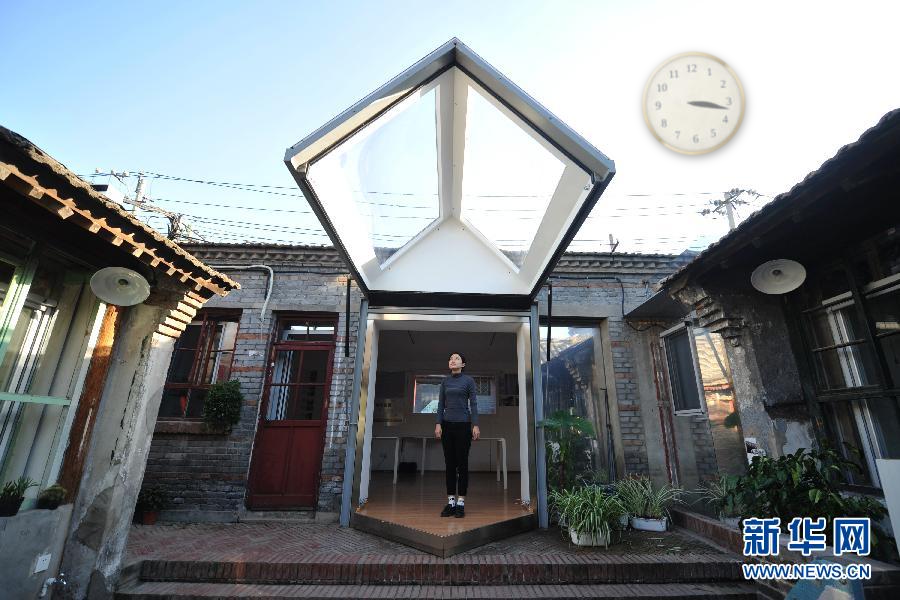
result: **3:17**
